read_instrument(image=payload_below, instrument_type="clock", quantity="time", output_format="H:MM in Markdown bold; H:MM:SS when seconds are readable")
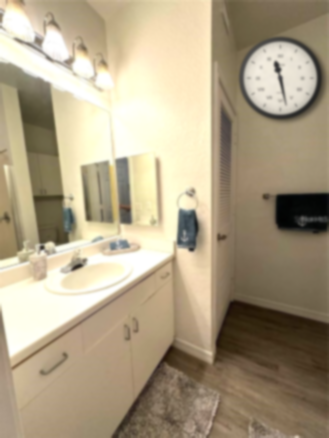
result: **11:28**
